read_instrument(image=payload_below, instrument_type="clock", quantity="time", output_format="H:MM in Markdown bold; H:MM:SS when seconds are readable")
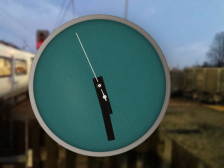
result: **5:27:56**
